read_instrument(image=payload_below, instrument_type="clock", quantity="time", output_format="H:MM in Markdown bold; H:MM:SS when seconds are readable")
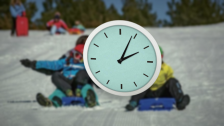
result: **2:04**
